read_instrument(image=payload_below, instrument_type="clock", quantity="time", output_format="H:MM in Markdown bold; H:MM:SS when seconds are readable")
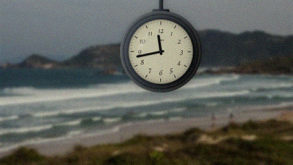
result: **11:43**
